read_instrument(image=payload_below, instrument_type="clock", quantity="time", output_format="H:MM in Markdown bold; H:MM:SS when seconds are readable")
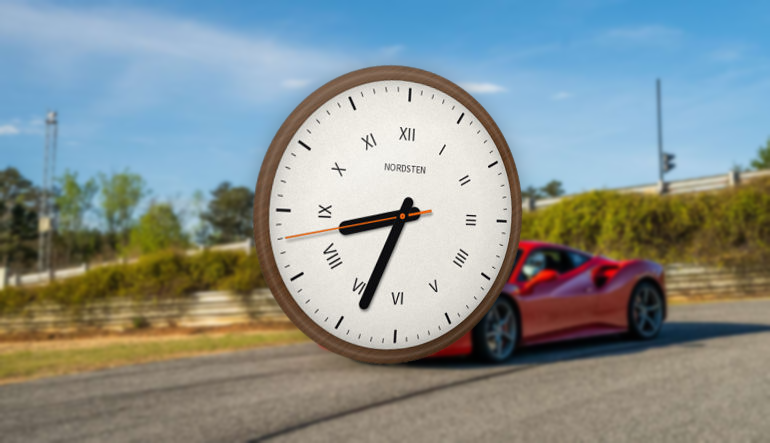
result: **8:33:43**
